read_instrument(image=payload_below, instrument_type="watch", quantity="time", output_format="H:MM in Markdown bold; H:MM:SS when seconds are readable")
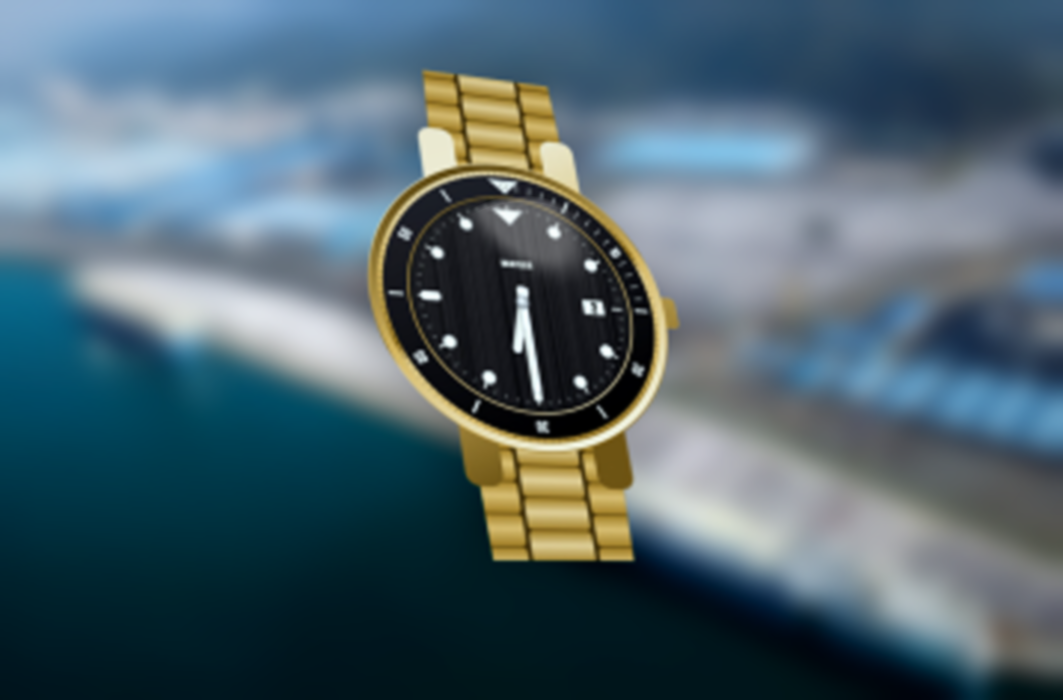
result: **6:30**
